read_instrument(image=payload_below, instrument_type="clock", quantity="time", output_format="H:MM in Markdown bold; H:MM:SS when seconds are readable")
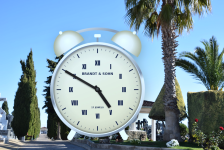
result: **4:50**
